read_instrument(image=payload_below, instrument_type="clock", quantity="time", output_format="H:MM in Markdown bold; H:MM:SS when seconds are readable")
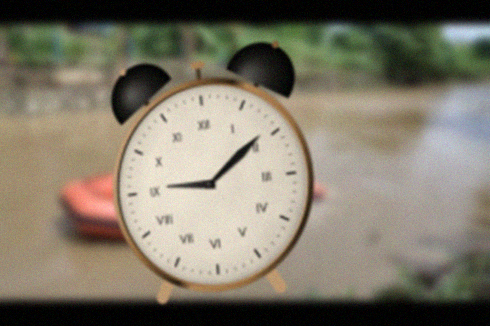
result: **9:09**
